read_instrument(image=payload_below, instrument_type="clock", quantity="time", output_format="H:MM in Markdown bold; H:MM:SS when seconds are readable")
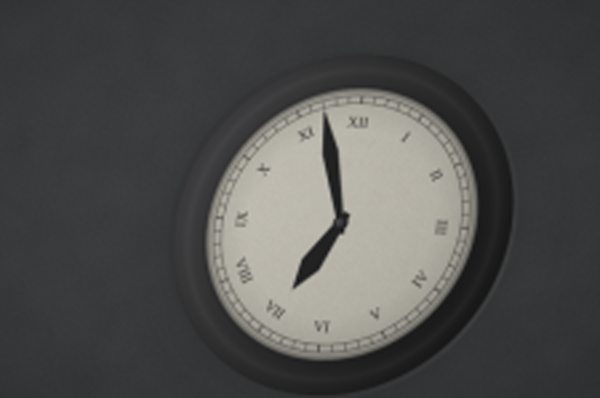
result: **6:57**
